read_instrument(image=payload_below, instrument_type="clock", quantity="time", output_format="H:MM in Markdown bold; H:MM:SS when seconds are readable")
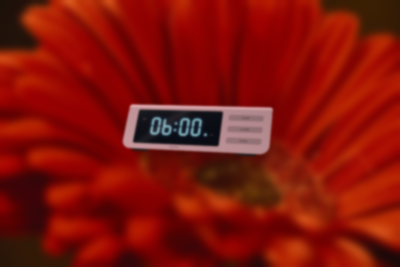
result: **6:00**
